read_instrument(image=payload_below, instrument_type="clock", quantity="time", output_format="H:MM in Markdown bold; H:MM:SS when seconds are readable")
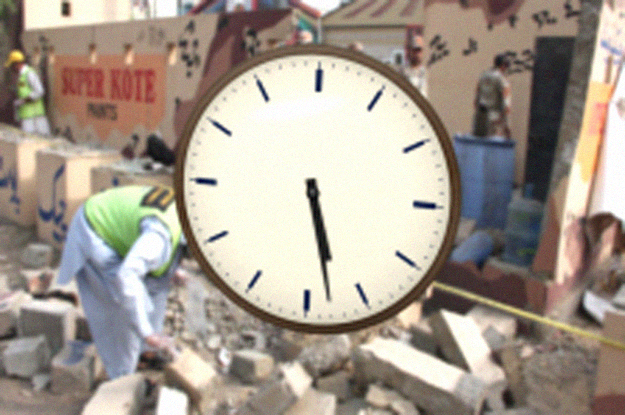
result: **5:28**
